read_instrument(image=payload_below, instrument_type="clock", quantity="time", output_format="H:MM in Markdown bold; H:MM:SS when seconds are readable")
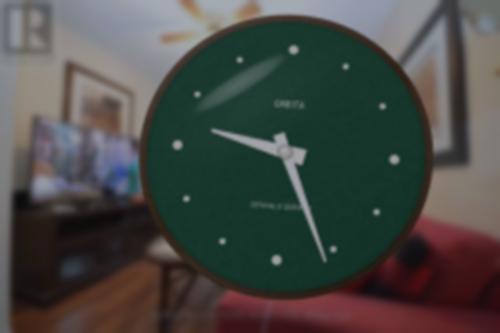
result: **9:26**
